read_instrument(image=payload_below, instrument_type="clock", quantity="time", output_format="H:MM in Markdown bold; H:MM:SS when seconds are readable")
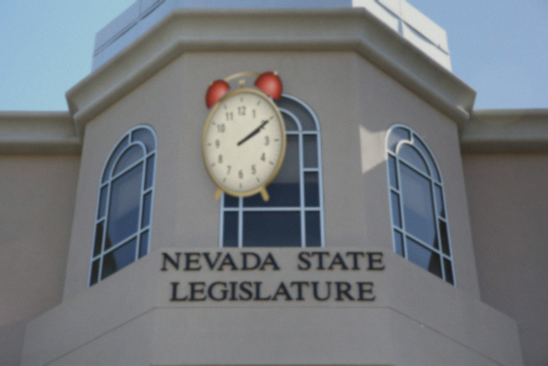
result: **2:10**
